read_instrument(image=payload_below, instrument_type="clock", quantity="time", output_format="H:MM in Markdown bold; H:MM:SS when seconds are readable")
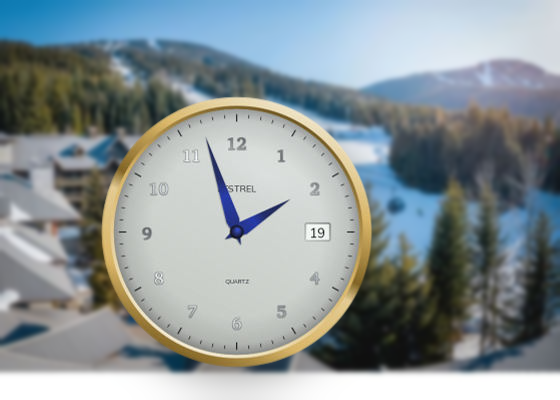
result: **1:57**
